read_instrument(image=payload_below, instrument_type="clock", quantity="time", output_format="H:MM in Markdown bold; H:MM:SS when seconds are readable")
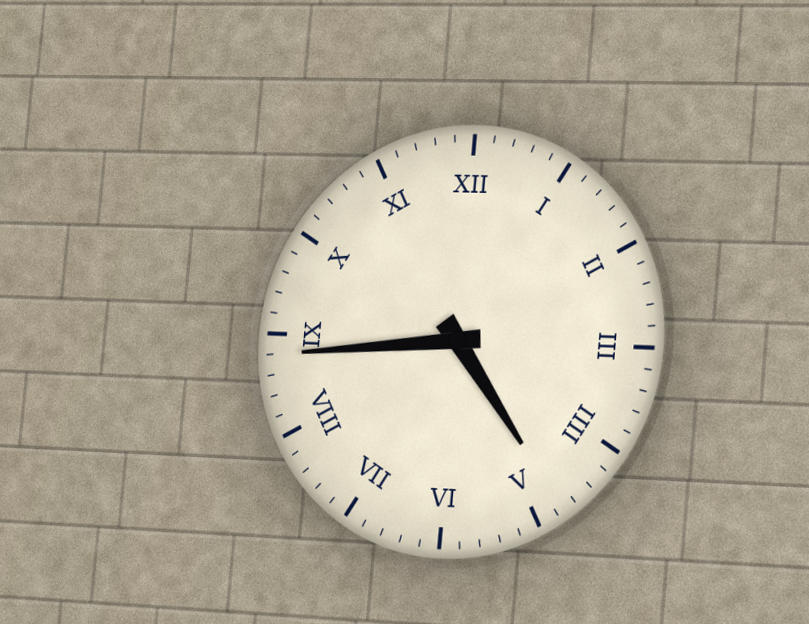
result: **4:44**
